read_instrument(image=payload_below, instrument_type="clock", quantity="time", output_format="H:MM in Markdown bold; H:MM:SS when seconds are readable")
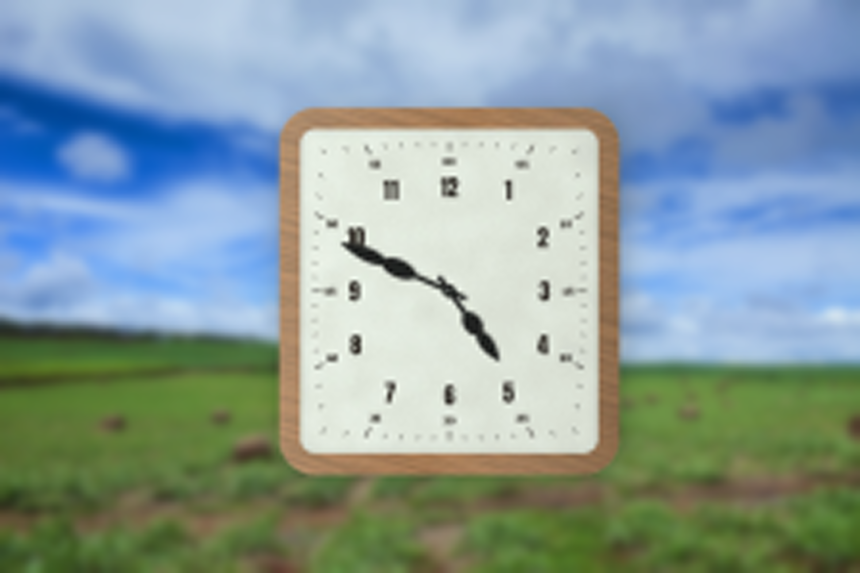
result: **4:49**
